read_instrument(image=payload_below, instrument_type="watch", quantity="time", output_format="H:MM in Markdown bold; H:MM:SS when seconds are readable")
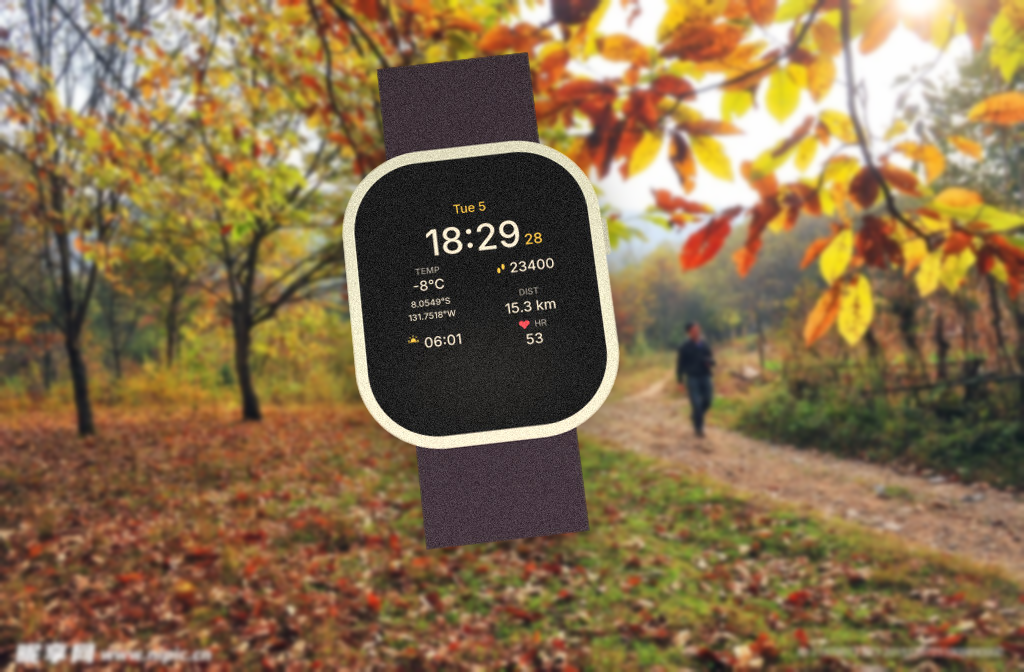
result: **18:29:28**
